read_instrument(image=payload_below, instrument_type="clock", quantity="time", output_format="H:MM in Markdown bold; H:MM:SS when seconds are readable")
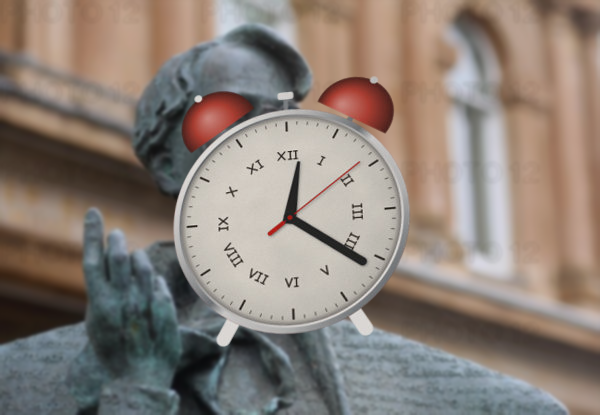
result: **12:21:09**
